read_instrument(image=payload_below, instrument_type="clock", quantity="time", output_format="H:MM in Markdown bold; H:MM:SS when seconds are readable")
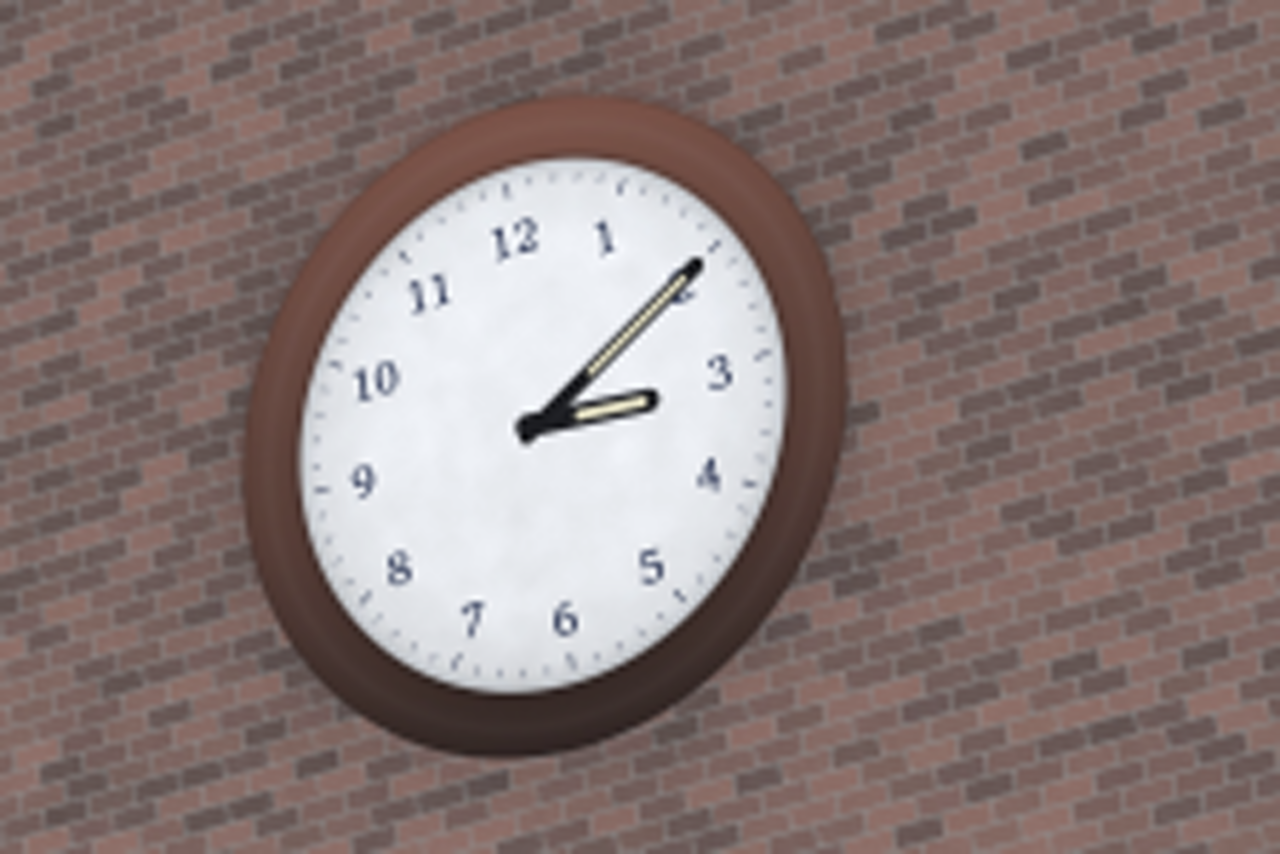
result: **3:10**
